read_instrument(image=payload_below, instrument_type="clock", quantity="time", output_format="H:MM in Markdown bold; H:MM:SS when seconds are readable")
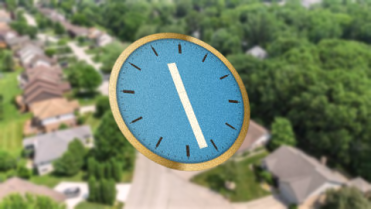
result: **11:27**
